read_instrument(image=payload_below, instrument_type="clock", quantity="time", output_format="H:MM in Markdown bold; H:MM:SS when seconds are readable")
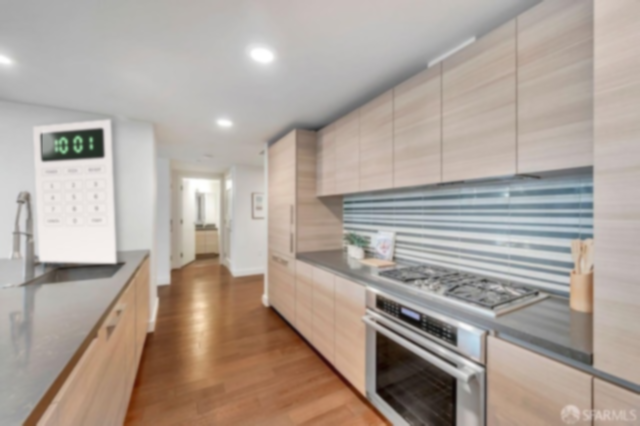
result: **10:01**
